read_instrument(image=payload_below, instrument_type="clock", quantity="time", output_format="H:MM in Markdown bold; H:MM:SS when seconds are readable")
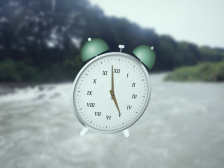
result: **4:58**
